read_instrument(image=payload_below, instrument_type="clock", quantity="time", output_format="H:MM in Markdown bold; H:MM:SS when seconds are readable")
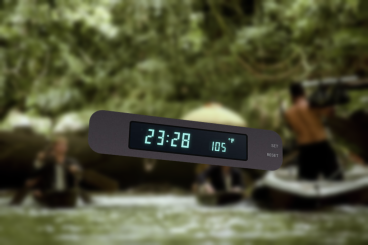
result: **23:28**
